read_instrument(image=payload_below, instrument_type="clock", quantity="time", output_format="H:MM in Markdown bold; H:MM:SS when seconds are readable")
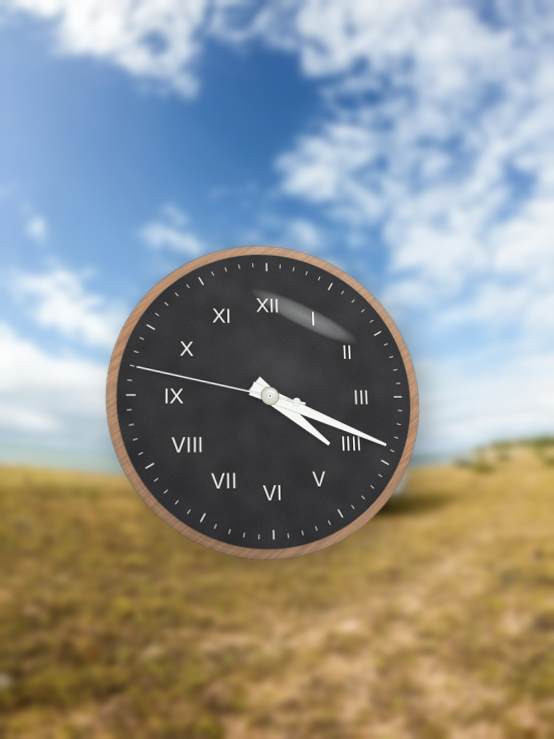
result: **4:18:47**
